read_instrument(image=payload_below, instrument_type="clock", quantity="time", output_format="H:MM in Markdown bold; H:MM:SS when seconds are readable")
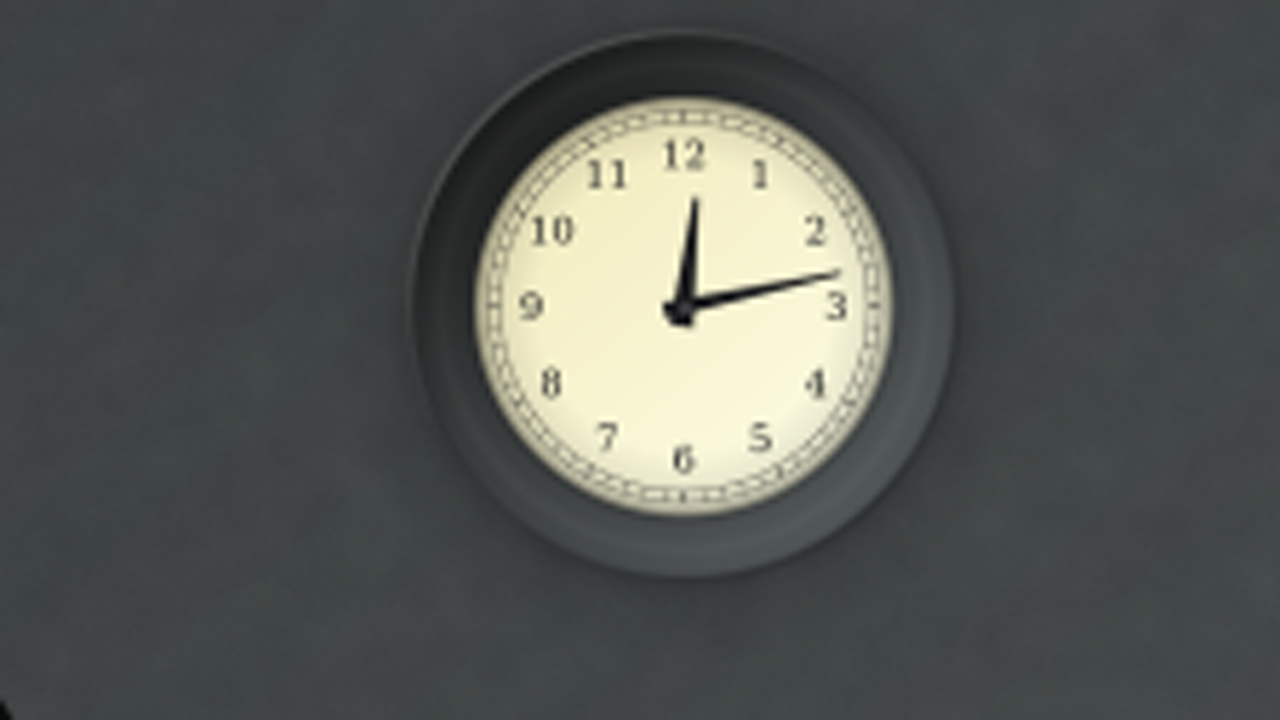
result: **12:13**
